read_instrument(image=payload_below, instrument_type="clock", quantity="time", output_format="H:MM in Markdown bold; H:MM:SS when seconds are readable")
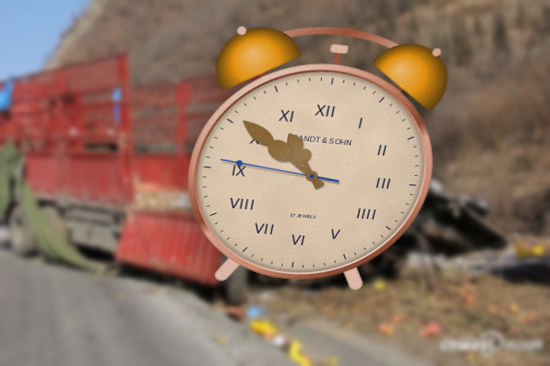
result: **10:50:46**
